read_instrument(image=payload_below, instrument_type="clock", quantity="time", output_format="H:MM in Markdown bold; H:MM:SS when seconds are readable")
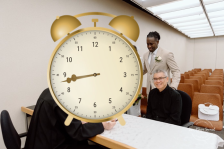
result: **8:43**
